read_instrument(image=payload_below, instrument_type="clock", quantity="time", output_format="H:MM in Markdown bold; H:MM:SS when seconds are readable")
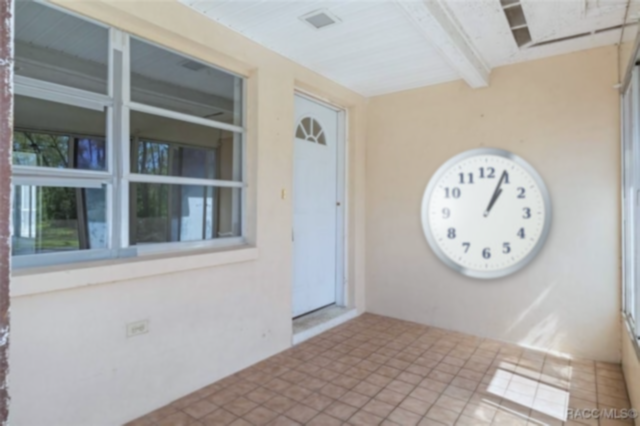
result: **1:04**
